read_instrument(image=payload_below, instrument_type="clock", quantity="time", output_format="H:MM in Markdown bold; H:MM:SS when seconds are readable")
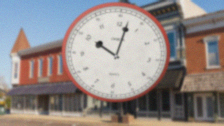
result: **10:02**
